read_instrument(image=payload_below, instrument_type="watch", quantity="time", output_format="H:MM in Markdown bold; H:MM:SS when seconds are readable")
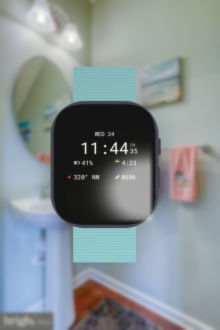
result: **11:44**
